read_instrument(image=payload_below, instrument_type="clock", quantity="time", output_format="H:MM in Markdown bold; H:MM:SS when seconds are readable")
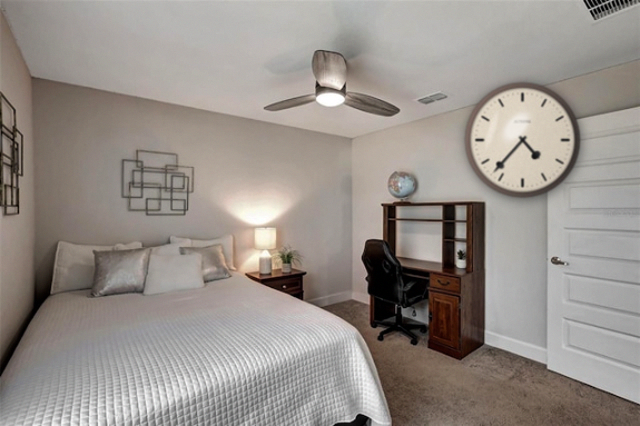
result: **4:37**
